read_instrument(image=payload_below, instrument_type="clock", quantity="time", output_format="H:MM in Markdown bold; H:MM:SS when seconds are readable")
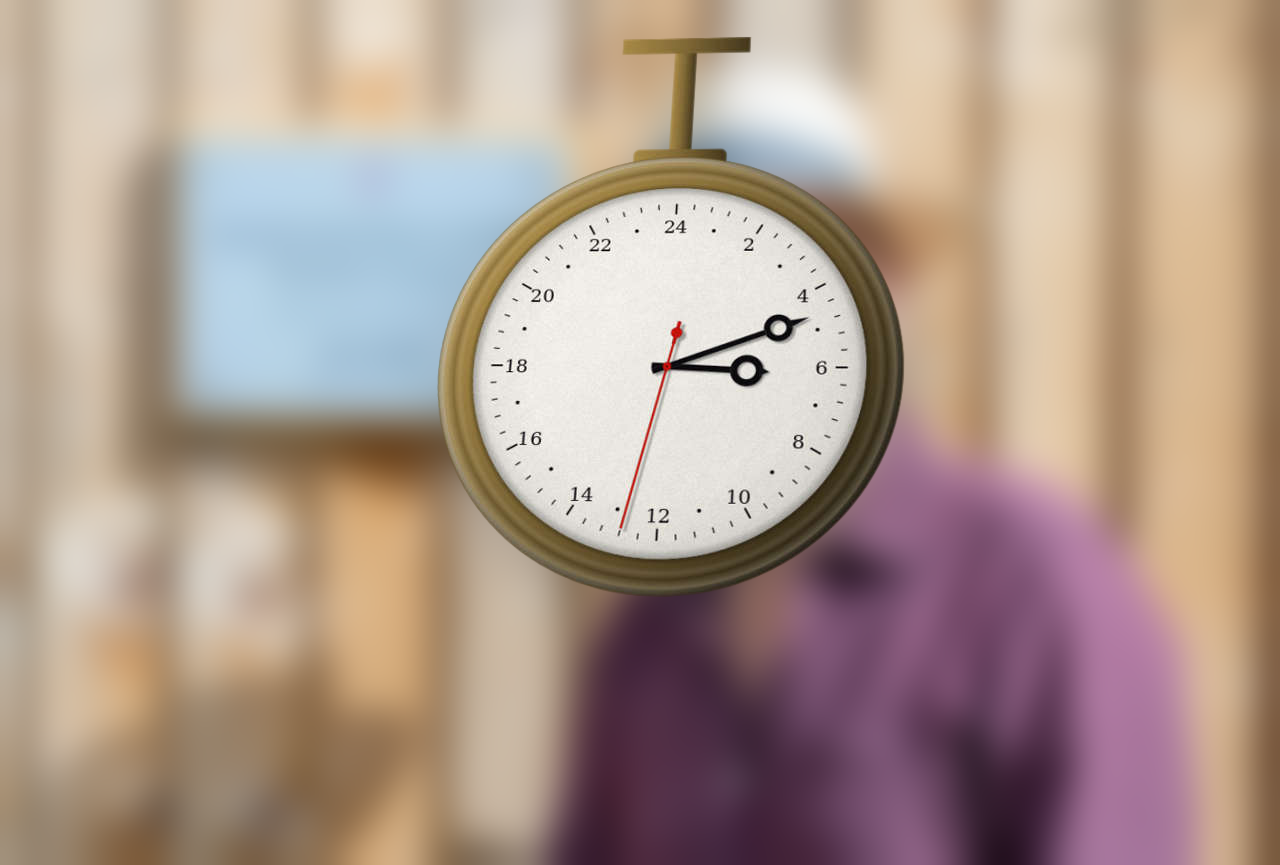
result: **6:11:32**
